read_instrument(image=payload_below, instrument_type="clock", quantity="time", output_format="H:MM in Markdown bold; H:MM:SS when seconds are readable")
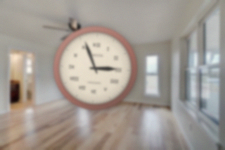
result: **2:56**
